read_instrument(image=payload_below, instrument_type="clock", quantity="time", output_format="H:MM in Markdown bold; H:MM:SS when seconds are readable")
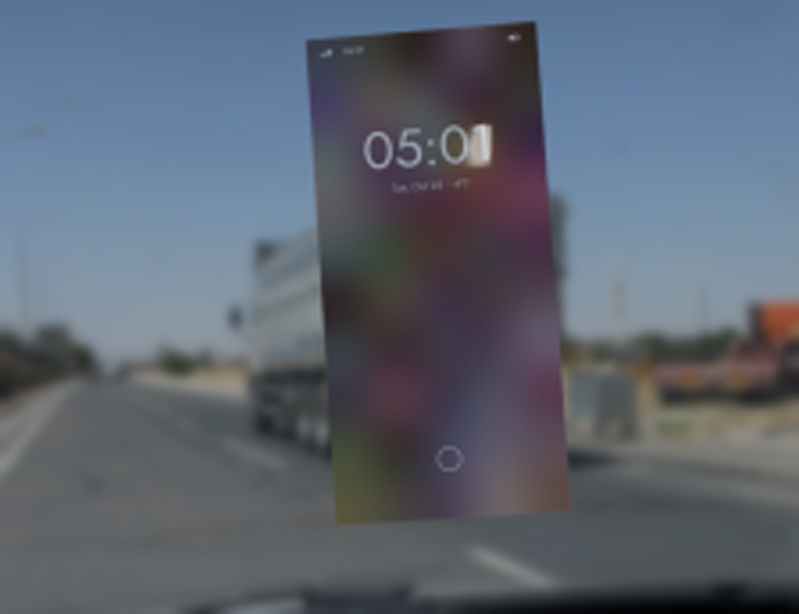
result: **5:01**
